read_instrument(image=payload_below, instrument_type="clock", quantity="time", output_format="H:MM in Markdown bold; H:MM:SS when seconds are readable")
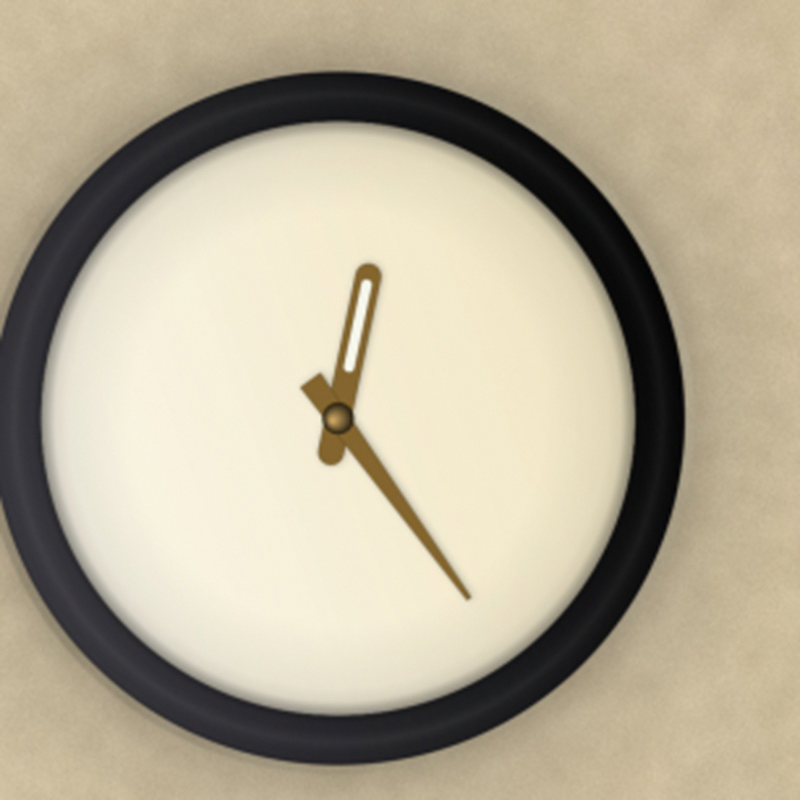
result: **12:24**
